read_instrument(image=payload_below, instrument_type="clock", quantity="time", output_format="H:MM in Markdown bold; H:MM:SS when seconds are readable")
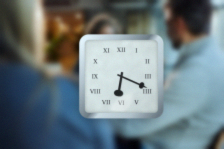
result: **6:19**
